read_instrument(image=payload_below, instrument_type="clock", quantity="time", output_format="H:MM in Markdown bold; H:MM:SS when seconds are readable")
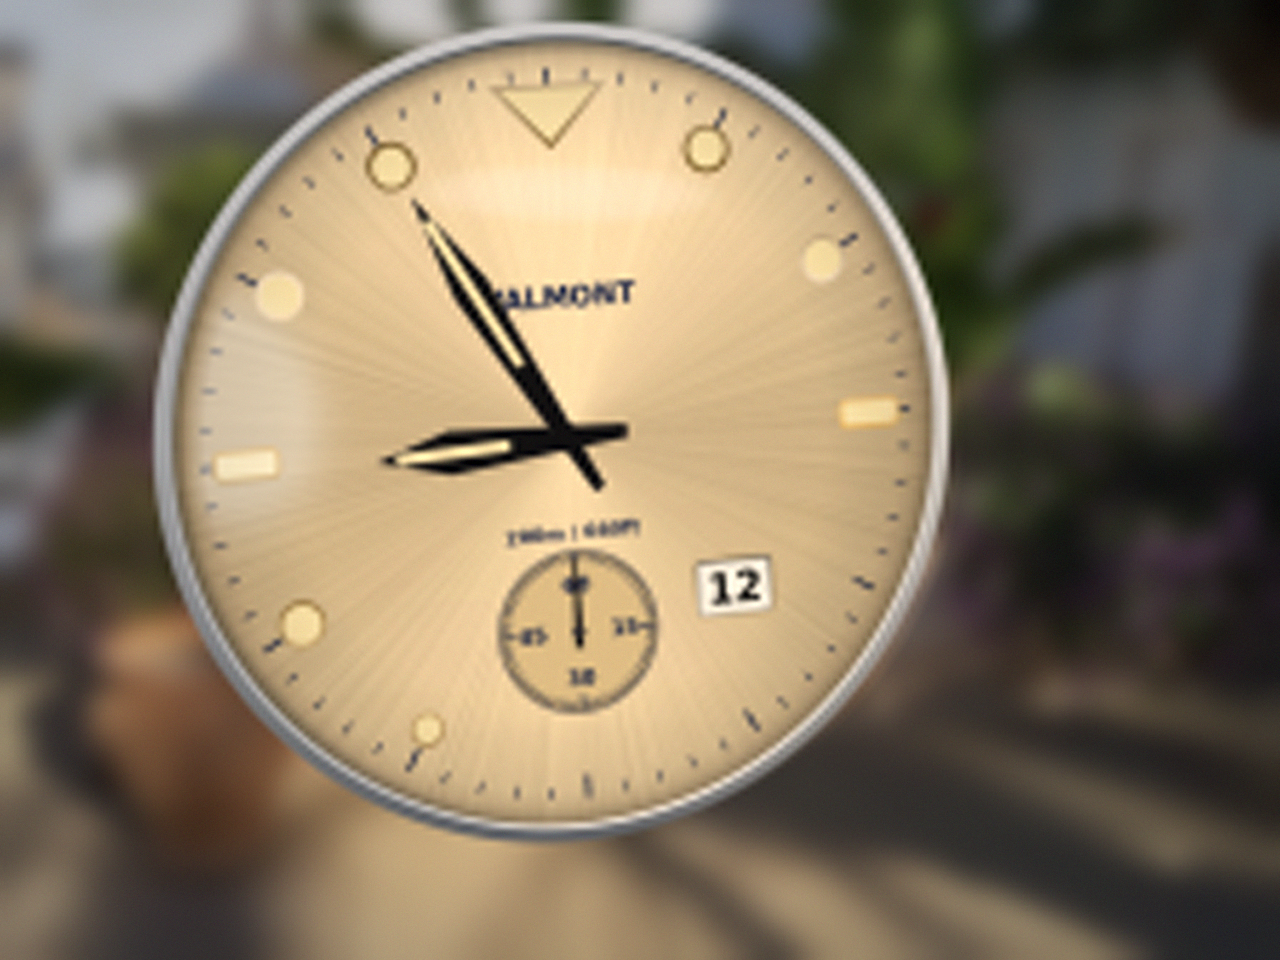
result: **8:55**
